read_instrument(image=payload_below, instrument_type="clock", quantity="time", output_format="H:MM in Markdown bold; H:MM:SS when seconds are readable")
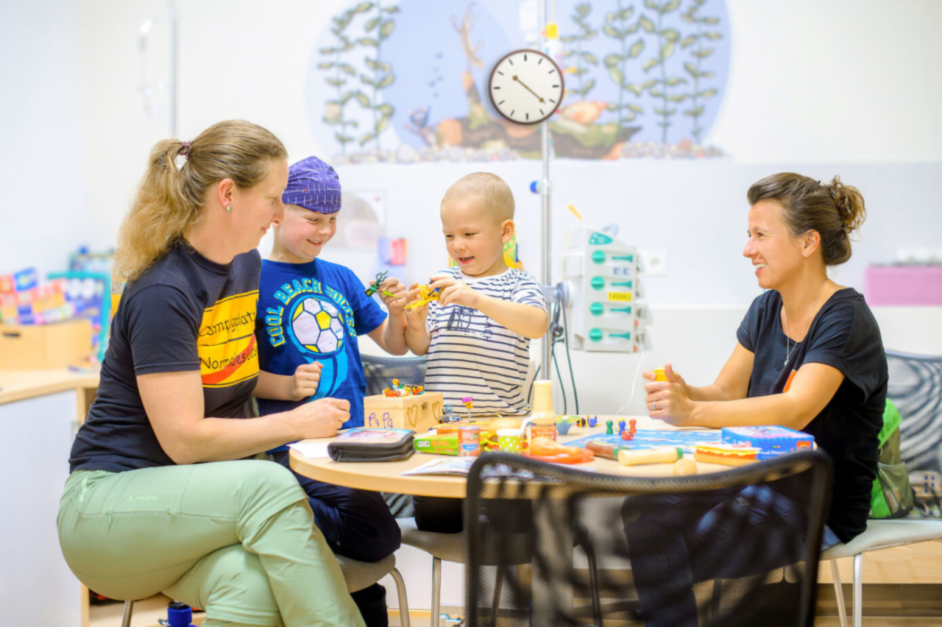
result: **10:22**
